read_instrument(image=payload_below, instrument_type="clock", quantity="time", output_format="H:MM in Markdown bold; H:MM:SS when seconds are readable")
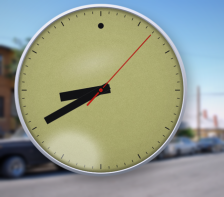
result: **8:40:07**
